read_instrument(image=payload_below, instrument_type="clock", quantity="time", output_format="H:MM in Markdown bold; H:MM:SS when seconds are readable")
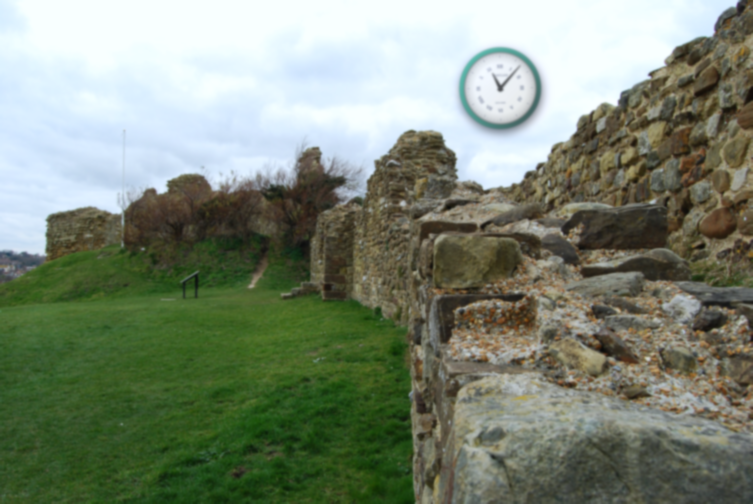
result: **11:07**
